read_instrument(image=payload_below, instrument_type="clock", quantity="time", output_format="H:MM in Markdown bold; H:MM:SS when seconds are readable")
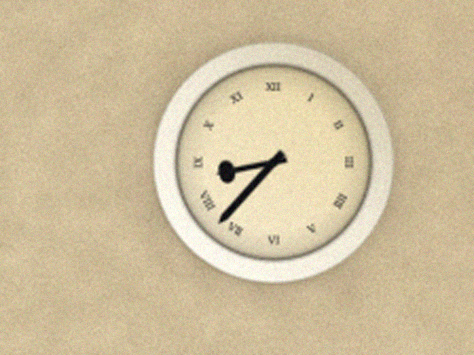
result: **8:37**
